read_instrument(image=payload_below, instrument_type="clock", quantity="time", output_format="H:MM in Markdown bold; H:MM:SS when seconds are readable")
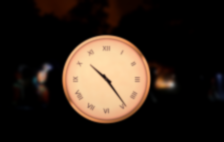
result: **10:24**
